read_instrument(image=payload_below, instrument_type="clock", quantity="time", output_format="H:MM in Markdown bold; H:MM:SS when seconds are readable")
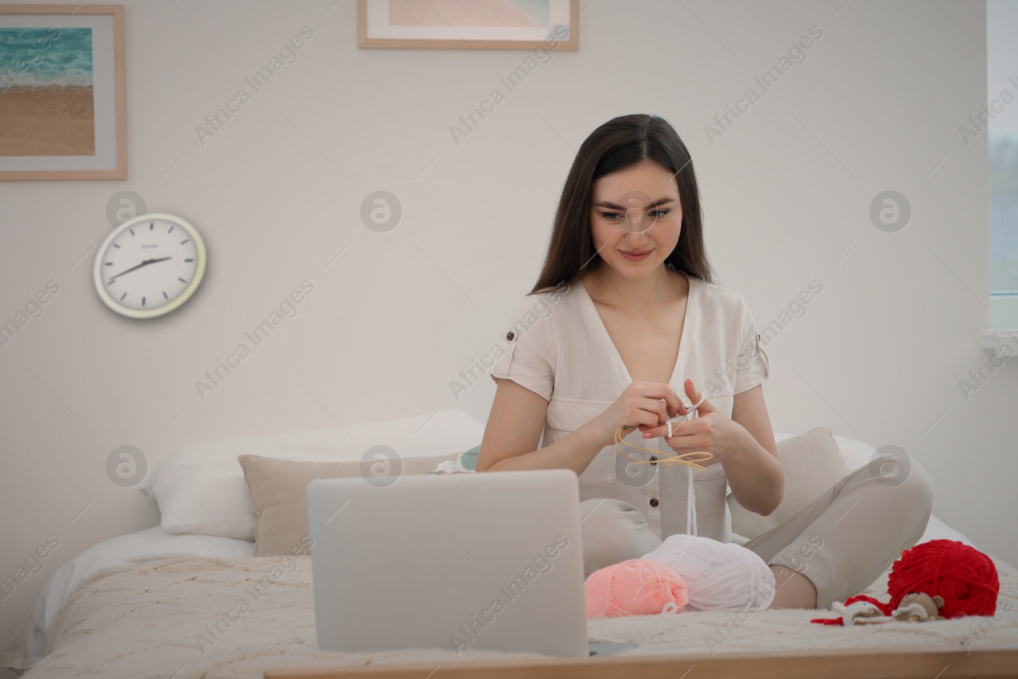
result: **2:41**
